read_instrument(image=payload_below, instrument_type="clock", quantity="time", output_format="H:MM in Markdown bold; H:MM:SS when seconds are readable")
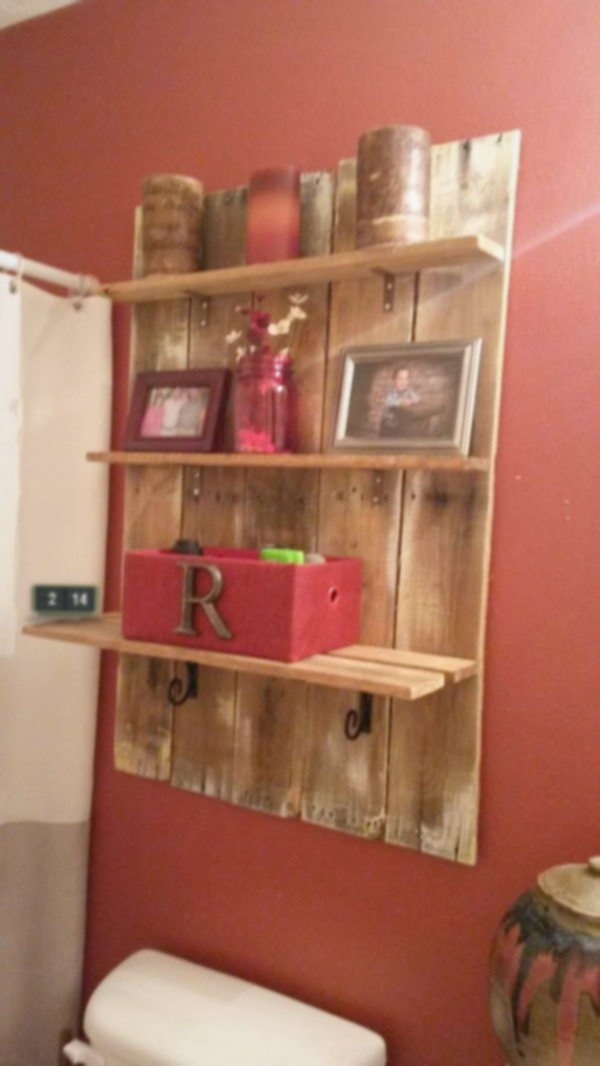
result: **2:14**
